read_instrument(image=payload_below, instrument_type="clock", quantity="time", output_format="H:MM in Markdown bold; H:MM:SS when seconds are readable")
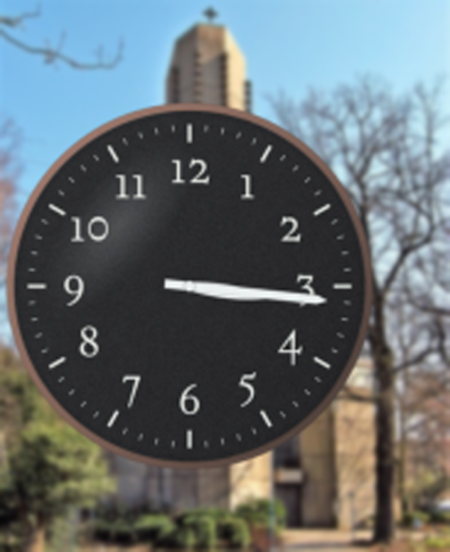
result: **3:16**
